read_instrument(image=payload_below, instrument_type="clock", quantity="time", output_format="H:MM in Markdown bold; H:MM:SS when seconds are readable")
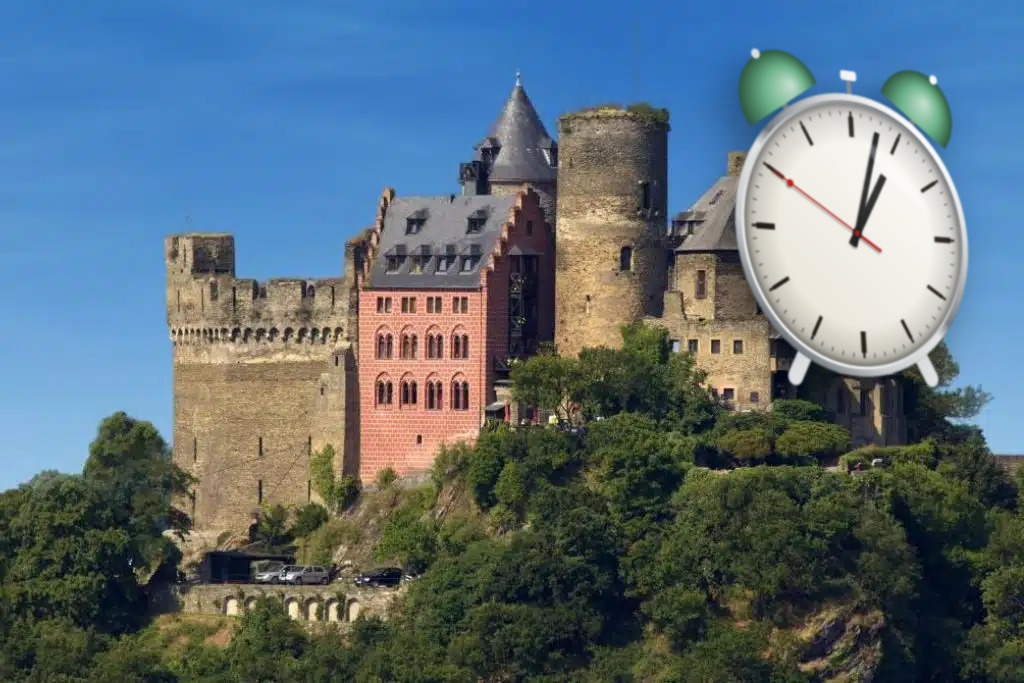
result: **1:02:50**
